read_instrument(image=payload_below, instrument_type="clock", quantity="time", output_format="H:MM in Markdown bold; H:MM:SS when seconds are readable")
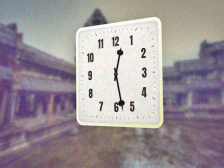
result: **12:28**
